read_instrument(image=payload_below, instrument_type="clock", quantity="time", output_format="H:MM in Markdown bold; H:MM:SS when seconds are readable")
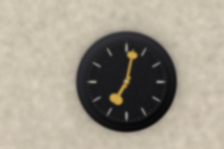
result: **7:02**
